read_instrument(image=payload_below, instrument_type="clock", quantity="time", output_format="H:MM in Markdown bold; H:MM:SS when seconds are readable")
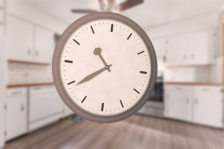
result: **10:39**
